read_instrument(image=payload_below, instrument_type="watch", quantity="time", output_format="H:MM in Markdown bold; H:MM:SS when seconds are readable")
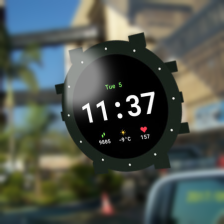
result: **11:37**
